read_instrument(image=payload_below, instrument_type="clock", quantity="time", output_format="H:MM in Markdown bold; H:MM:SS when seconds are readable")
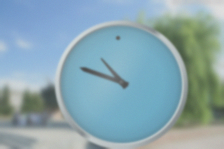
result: **10:49**
